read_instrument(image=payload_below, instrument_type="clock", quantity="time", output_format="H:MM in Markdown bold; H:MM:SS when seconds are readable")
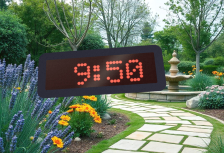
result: **9:50**
